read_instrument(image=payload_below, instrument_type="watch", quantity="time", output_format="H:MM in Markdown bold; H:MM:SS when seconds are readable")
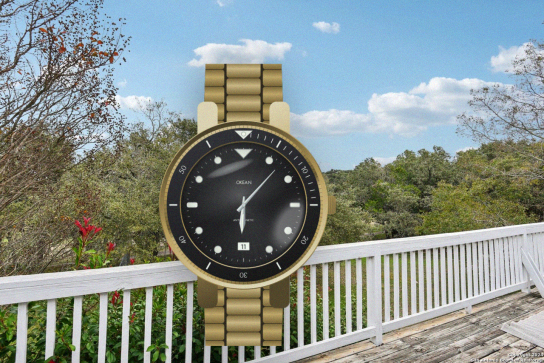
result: **6:07**
